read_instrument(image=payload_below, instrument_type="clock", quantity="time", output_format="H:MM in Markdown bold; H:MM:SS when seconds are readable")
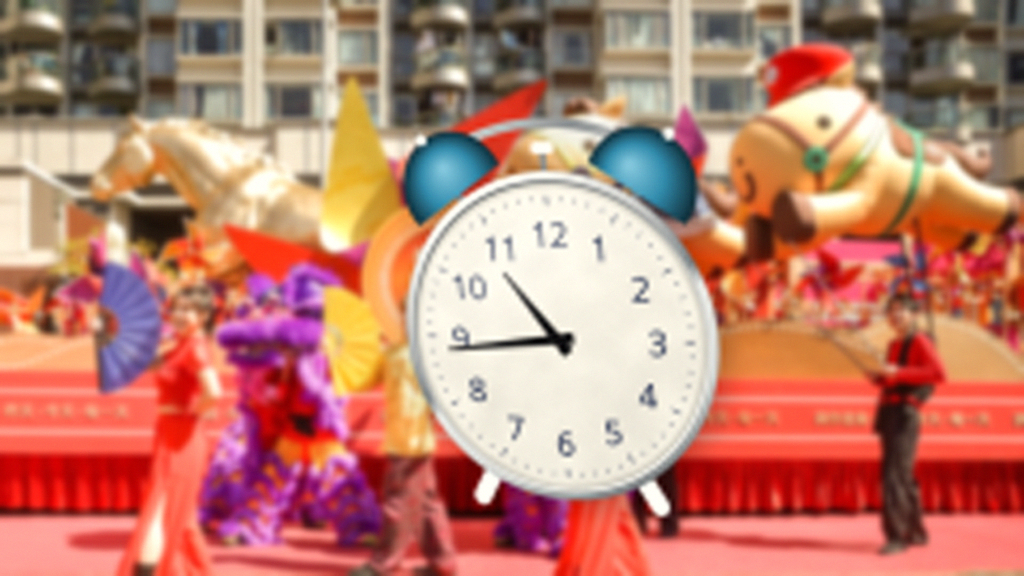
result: **10:44**
